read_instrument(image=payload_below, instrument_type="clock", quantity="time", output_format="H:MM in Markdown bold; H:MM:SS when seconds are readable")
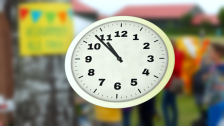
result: **10:53**
